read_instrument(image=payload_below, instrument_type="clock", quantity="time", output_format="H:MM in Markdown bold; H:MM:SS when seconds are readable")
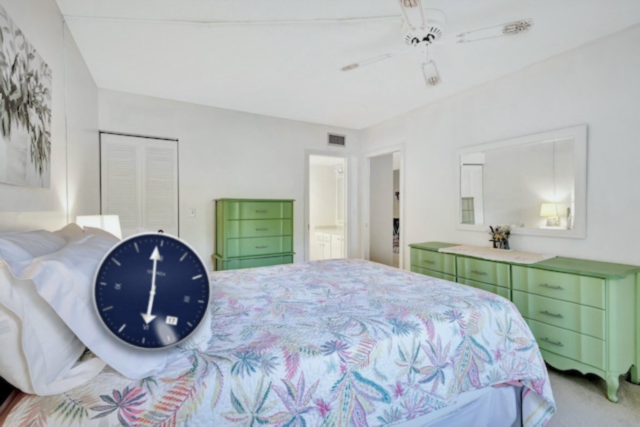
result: **5:59**
